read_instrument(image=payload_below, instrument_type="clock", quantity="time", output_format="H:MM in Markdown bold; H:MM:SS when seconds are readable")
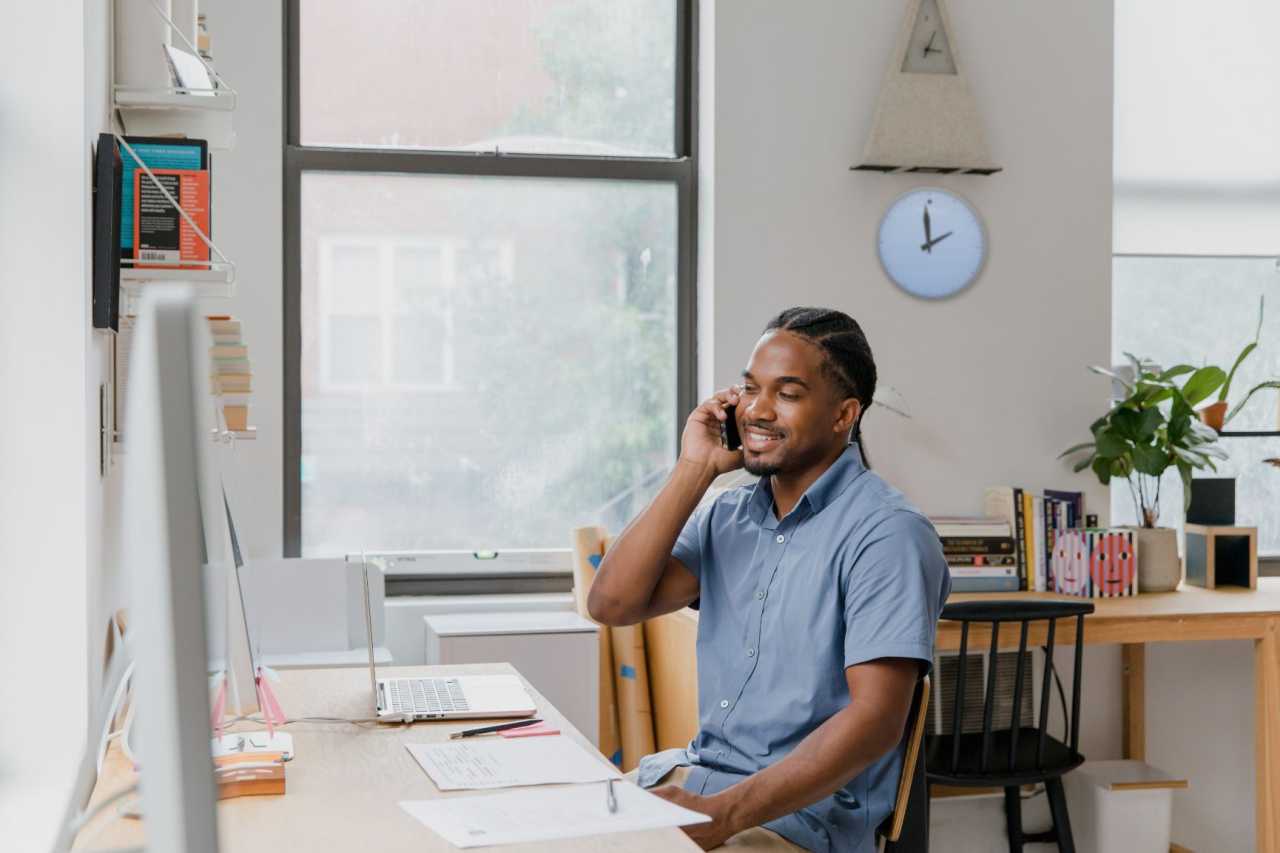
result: **1:59**
